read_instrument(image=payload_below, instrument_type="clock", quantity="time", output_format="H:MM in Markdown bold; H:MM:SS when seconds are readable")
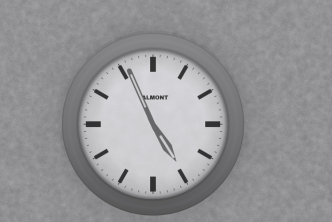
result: **4:56**
